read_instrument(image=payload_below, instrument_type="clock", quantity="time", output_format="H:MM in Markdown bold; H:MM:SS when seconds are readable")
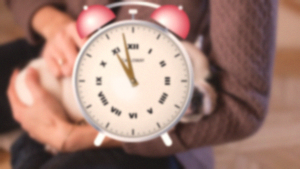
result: **10:58**
